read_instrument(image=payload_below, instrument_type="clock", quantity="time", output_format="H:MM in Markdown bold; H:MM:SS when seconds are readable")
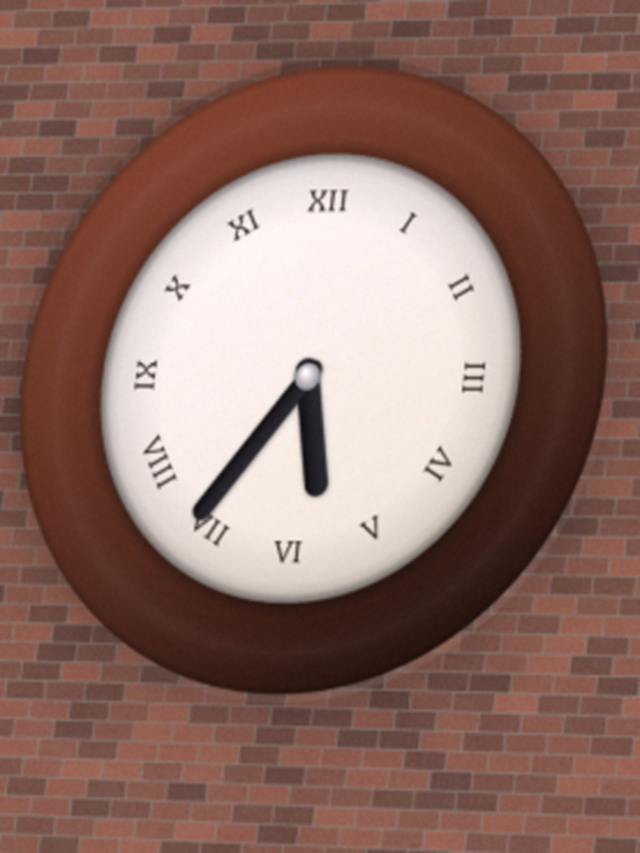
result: **5:36**
